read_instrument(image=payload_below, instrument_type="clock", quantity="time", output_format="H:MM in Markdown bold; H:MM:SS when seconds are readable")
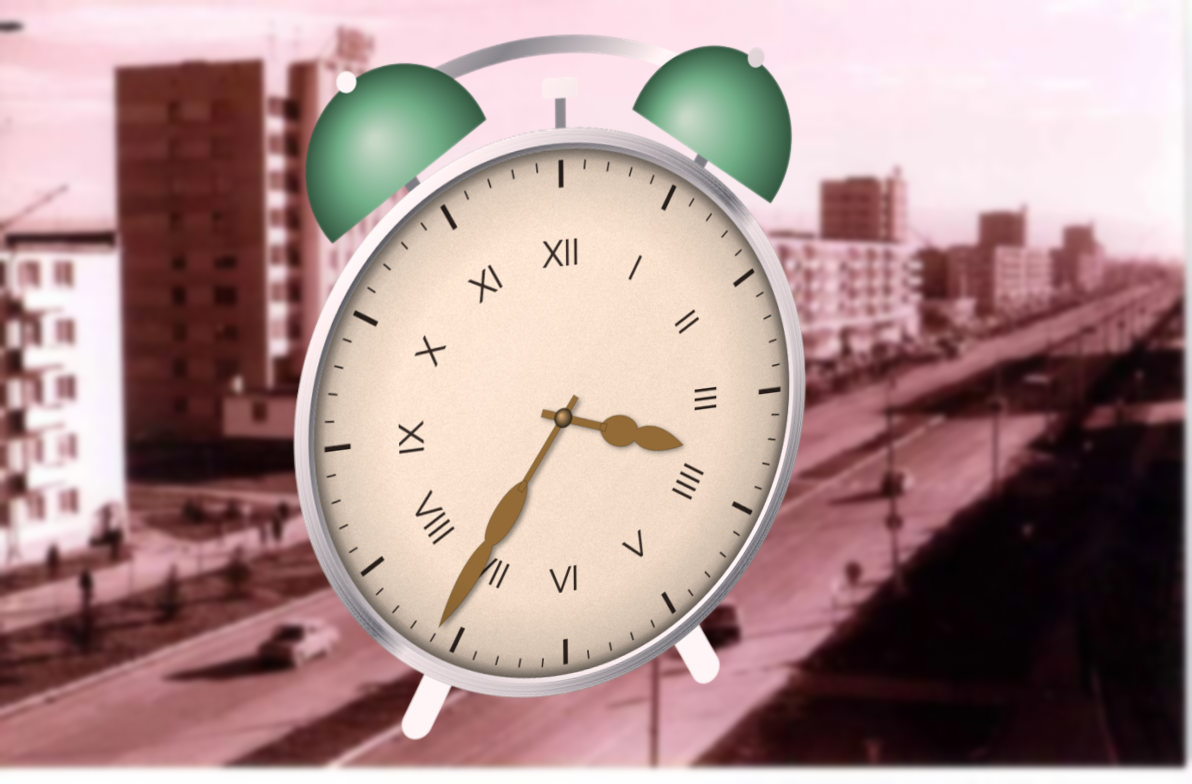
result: **3:36**
